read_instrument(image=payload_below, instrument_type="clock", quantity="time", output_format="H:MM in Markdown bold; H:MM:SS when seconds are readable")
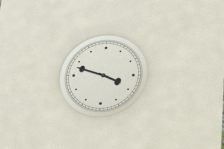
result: **3:48**
